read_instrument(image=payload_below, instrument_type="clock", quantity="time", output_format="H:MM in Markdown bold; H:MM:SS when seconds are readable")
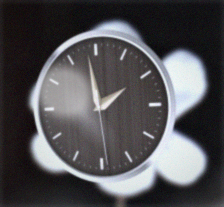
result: **1:58:29**
